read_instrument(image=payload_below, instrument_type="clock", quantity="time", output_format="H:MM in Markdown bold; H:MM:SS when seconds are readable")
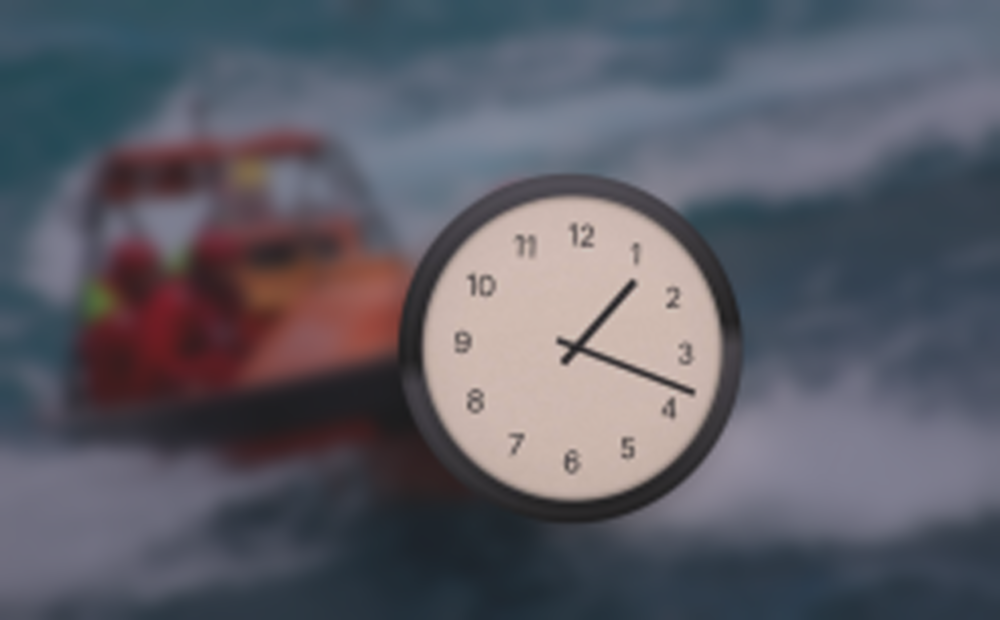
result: **1:18**
